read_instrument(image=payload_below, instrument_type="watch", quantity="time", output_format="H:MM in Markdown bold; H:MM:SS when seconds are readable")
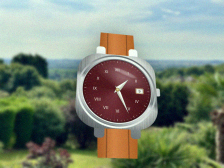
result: **1:26**
